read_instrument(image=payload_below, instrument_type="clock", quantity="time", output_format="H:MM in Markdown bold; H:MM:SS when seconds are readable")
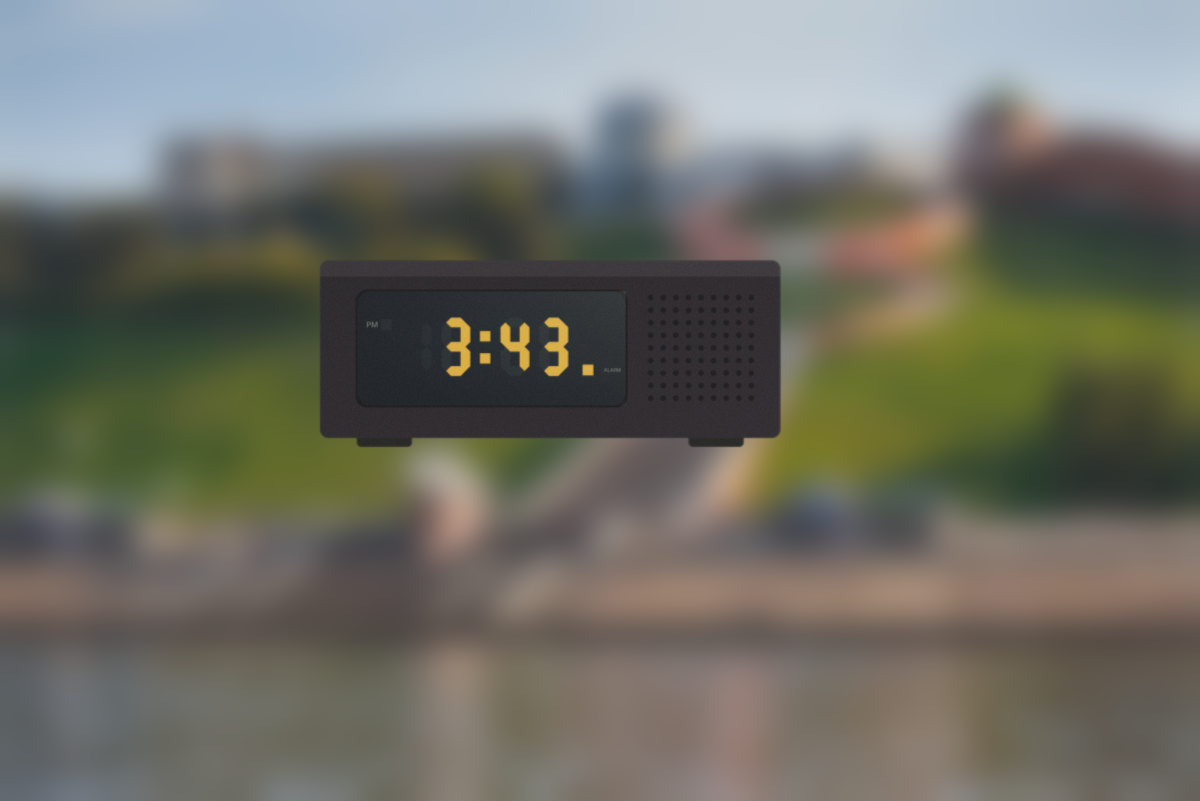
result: **3:43**
